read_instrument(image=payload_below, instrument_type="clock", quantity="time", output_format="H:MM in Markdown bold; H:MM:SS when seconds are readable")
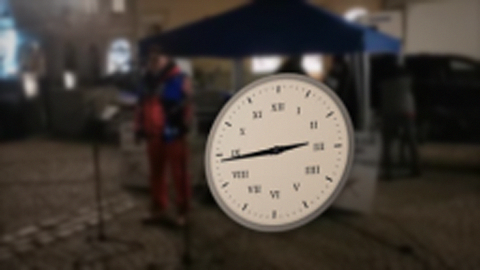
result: **2:44**
